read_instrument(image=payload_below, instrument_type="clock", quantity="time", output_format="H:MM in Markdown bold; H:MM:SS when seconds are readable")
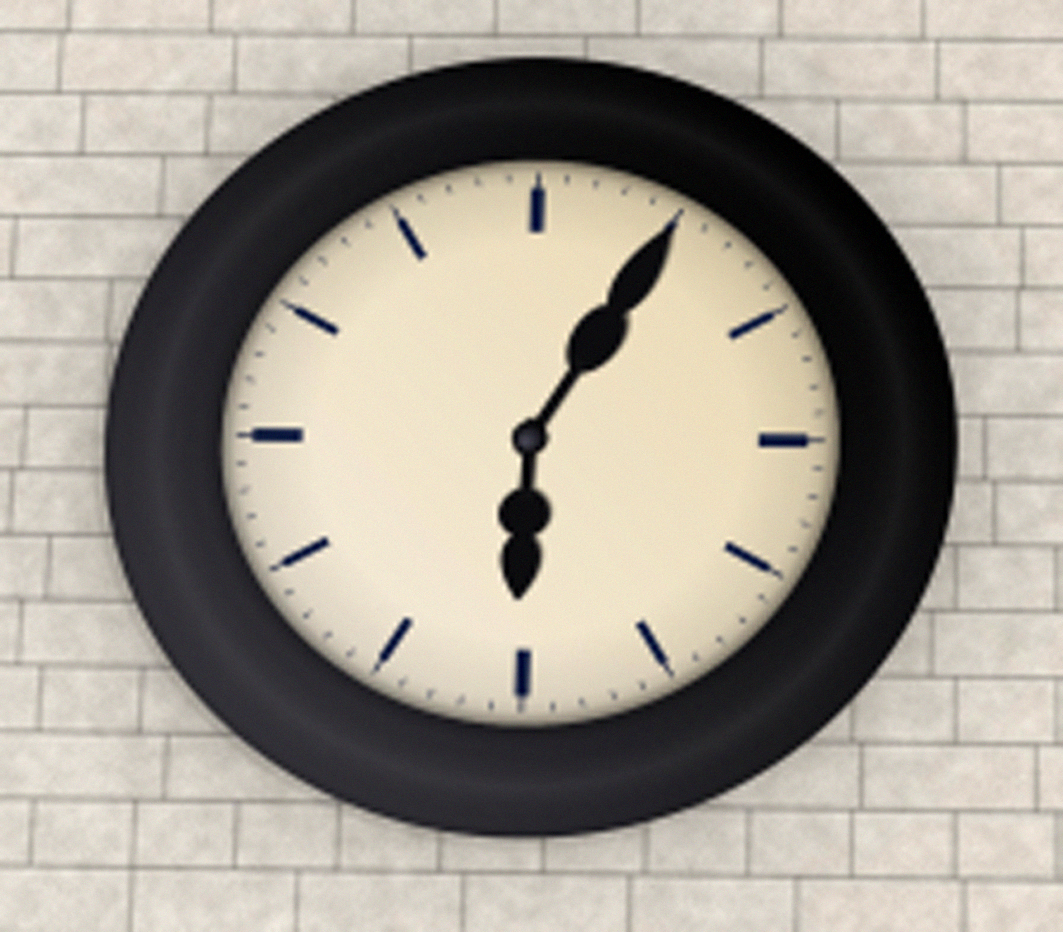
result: **6:05**
